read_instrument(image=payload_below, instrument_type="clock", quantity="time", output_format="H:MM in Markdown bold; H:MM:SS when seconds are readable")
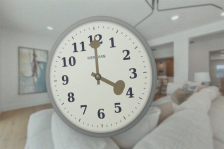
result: **4:00**
